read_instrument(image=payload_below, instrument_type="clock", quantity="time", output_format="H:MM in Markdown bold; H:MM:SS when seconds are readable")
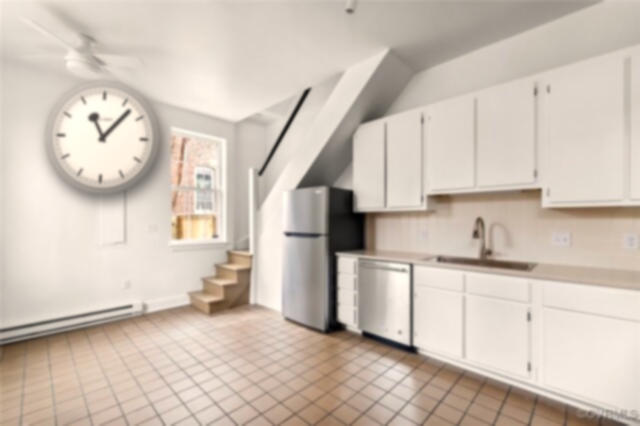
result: **11:07**
